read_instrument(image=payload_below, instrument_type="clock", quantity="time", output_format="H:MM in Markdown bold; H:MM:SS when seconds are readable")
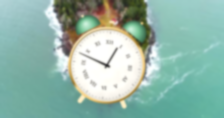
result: **12:48**
